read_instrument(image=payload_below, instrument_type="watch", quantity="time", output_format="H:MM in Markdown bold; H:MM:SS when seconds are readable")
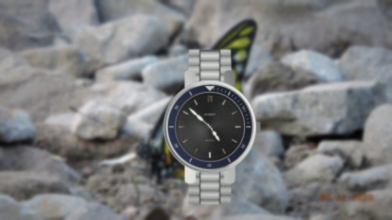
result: **4:52**
